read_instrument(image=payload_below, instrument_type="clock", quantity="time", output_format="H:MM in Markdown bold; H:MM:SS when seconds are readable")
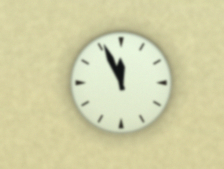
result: **11:56**
